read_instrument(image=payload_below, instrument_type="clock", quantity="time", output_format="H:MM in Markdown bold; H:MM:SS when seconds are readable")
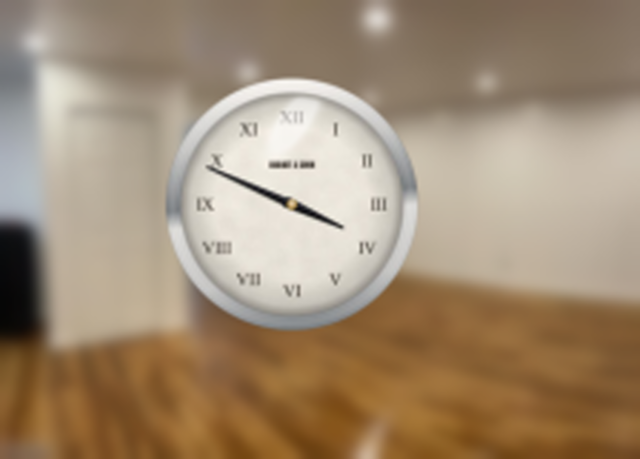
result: **3:49**
